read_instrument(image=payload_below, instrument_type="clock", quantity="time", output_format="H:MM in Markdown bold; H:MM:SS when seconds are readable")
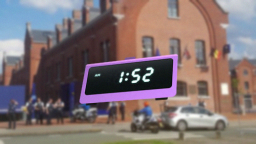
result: **1:52**
